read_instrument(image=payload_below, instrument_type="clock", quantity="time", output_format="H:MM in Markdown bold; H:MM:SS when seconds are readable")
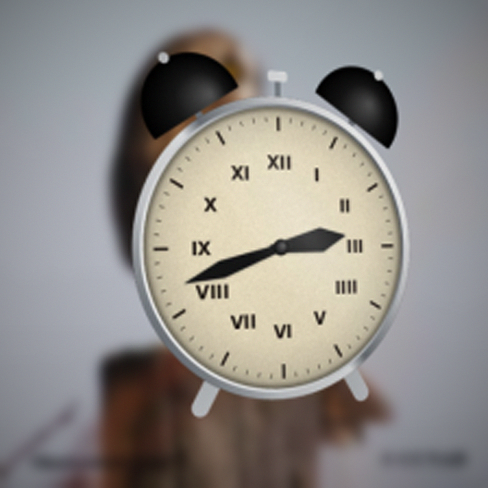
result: **2:42**
